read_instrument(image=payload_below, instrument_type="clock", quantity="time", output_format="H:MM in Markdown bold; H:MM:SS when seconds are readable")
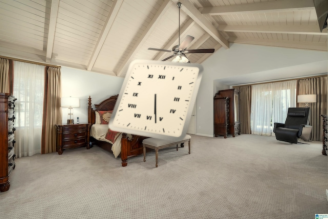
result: **5:27**
